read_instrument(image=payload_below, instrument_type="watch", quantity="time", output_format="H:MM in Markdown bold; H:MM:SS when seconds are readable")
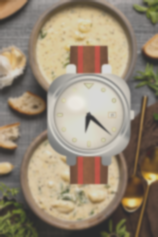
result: **6:22**
